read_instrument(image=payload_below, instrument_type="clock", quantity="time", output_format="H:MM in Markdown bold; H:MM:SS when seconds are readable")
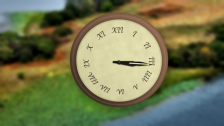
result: **3:16**
